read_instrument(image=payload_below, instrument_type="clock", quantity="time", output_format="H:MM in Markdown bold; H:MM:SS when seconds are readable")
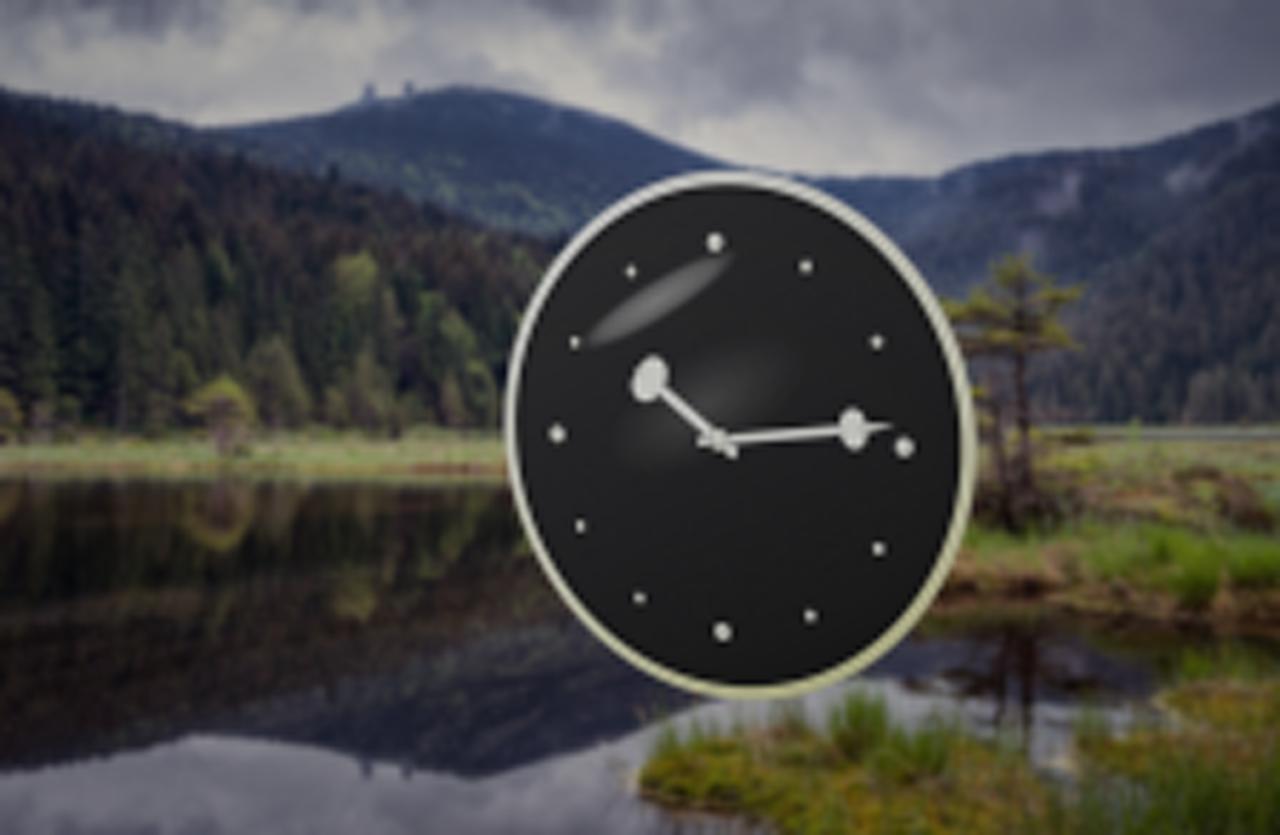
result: **10:14**
